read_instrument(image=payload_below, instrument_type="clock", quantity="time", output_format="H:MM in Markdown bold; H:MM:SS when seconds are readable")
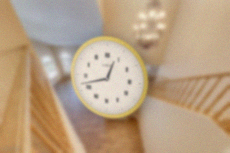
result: **12:42**
